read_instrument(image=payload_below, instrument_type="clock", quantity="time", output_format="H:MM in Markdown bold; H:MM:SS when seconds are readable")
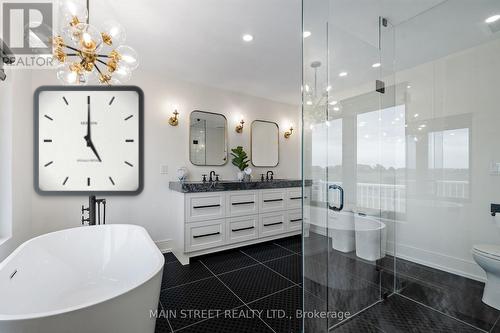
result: **5:00**
